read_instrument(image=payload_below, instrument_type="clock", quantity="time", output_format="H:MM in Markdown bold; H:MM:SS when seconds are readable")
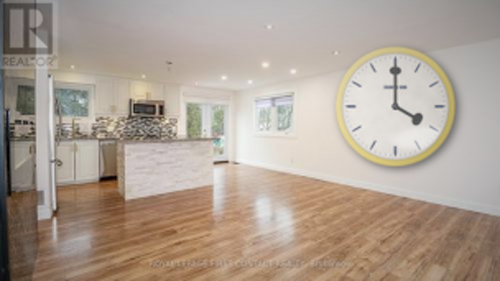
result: **4:00**
